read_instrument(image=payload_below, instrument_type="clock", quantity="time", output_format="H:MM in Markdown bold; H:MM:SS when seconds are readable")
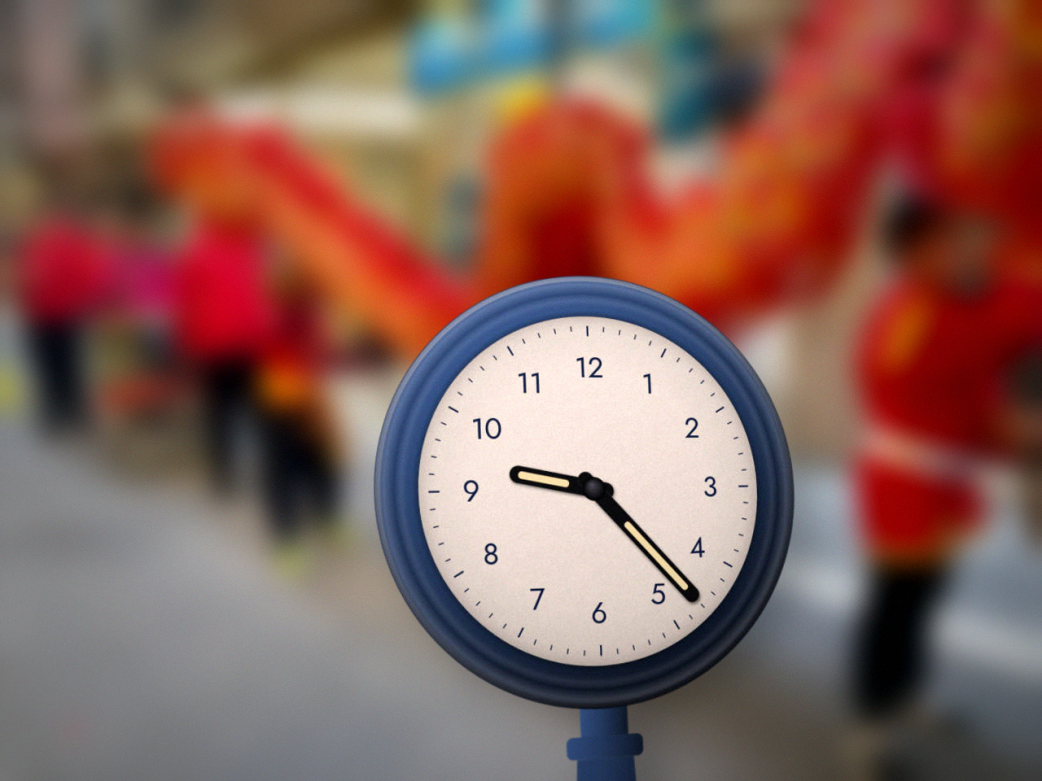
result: **9:23**
